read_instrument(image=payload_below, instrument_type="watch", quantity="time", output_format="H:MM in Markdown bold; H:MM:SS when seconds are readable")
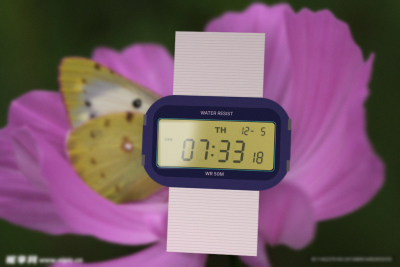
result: **7:33:18**
